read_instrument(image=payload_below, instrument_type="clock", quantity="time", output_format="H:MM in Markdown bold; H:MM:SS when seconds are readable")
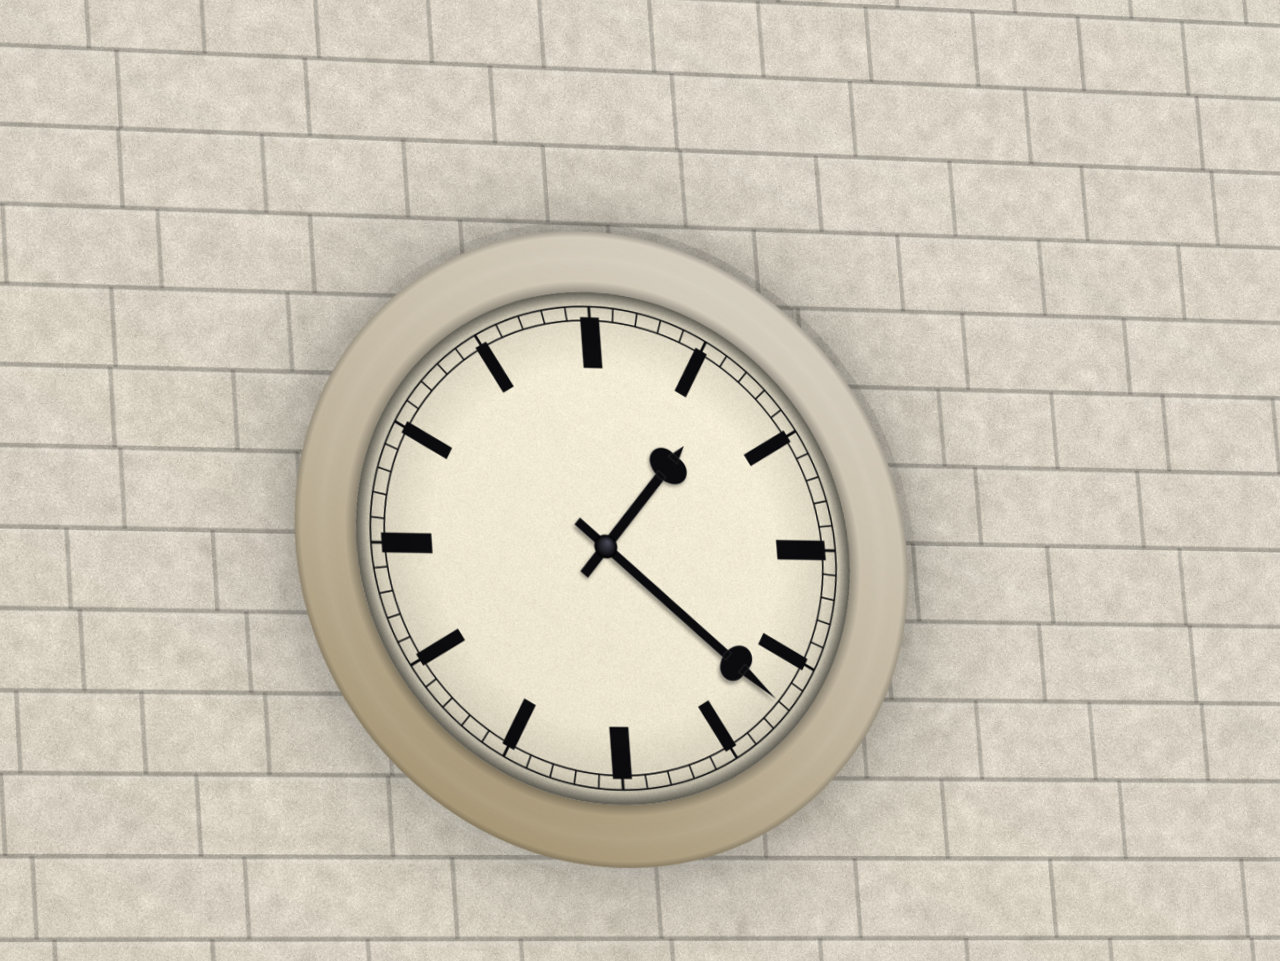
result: **1:22**
